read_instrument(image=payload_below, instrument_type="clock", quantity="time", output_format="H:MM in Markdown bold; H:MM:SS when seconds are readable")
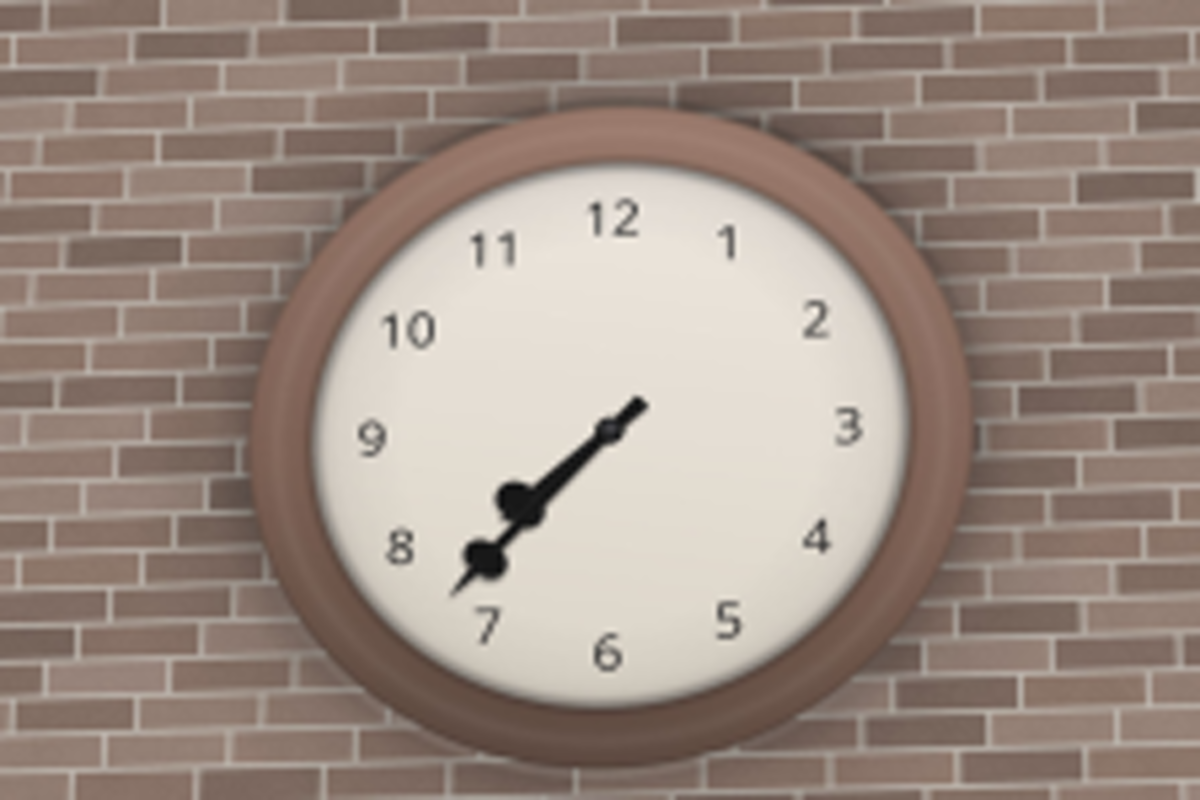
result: **7:37**
